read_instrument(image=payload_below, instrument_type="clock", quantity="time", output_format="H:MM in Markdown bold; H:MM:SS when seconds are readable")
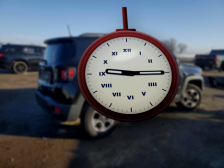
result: **9:15**
